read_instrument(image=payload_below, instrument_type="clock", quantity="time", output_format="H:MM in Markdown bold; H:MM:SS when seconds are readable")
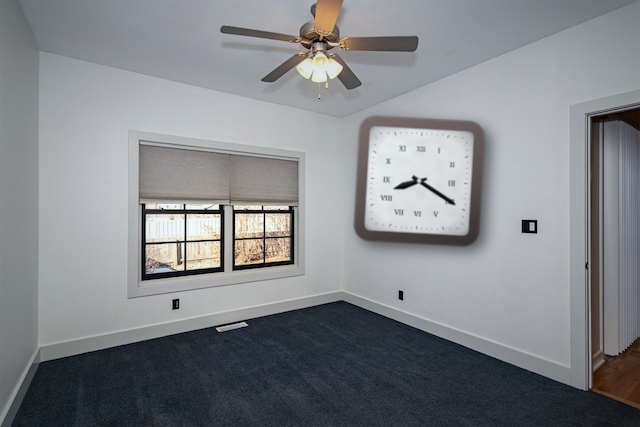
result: **8:20**
